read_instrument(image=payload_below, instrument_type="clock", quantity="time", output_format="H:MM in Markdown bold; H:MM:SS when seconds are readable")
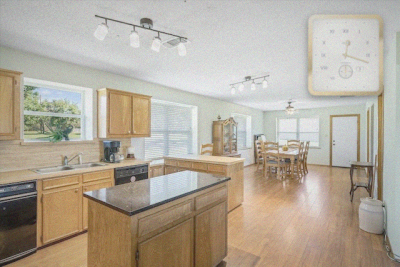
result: **12:18**
